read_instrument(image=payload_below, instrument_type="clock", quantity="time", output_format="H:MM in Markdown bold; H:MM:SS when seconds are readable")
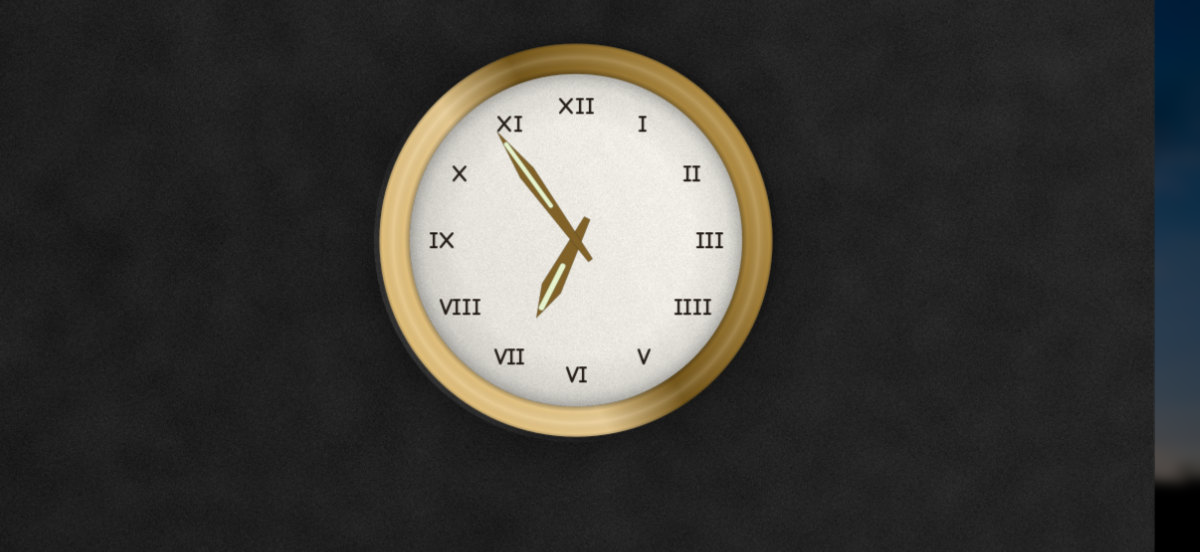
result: **6:54**
